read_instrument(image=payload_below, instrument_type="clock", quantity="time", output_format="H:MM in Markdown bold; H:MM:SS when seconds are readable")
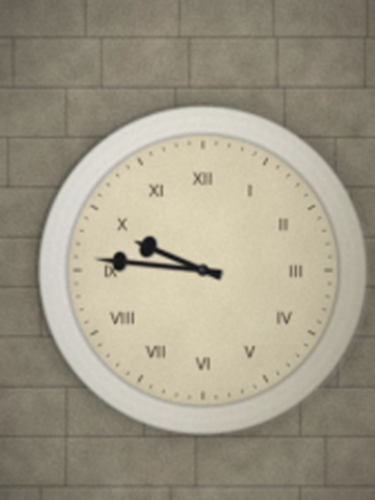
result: **9:46**
